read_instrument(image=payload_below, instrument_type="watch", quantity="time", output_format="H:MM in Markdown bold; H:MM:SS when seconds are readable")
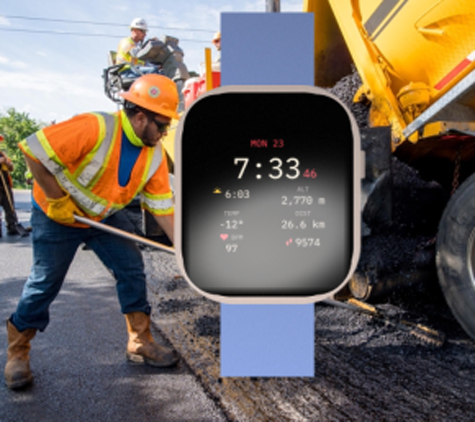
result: **7:33:46**
